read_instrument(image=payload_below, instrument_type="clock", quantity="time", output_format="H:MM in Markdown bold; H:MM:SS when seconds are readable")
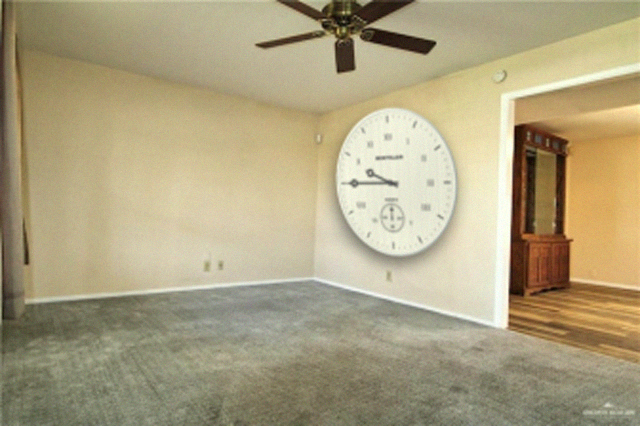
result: **9:45**
